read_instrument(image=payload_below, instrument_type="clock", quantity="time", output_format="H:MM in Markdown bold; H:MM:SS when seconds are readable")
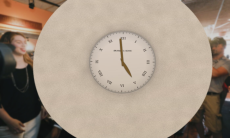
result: **4:59**
